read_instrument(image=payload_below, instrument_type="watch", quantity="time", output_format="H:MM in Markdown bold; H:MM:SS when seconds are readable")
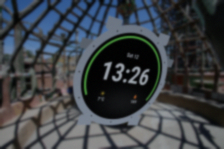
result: **13:26**
